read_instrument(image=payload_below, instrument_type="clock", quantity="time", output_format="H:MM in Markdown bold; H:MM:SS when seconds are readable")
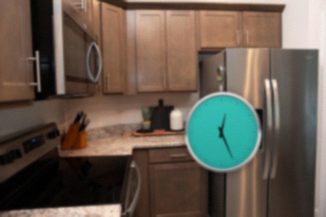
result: **12:26**
